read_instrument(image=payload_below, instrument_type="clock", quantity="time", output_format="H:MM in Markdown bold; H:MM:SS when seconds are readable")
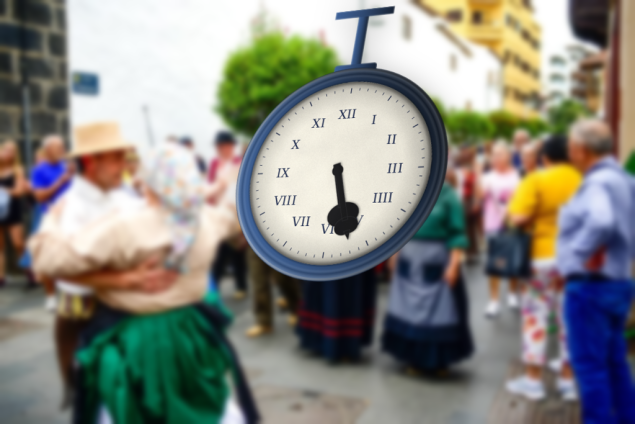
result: **5:27**
